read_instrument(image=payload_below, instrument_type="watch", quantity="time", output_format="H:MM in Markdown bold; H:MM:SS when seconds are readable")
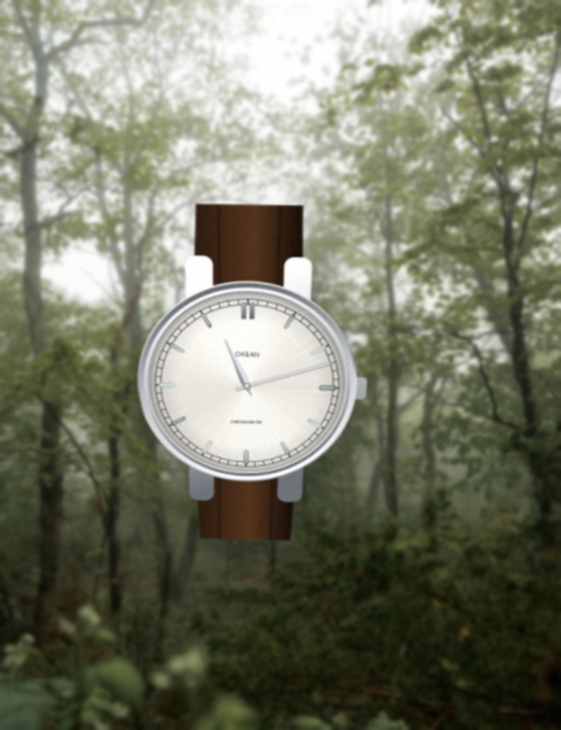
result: **11:12**
